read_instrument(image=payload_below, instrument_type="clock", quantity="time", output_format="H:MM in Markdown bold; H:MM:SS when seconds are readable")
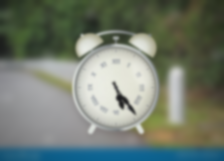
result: **5:24**
